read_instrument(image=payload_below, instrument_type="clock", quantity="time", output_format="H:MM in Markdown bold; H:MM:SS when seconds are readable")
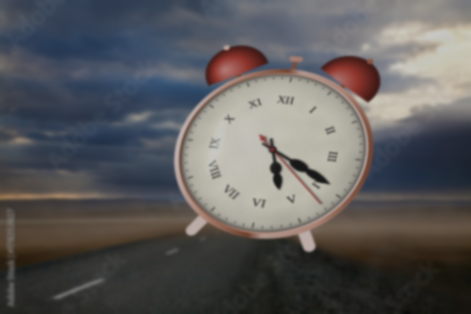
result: **5:19:22**
